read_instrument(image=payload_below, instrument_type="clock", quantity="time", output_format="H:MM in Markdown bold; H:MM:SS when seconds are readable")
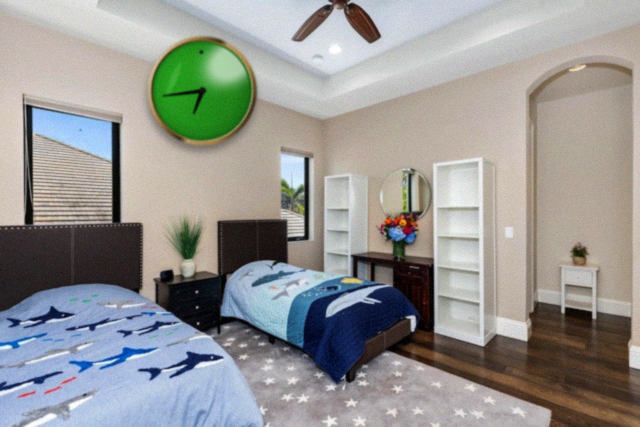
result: **6:44**
